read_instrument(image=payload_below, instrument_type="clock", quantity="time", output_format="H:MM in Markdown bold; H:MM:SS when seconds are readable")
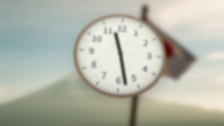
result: **11:28**
